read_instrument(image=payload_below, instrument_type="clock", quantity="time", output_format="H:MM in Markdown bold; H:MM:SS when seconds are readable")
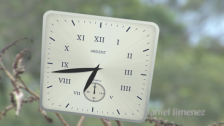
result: **6:43**
